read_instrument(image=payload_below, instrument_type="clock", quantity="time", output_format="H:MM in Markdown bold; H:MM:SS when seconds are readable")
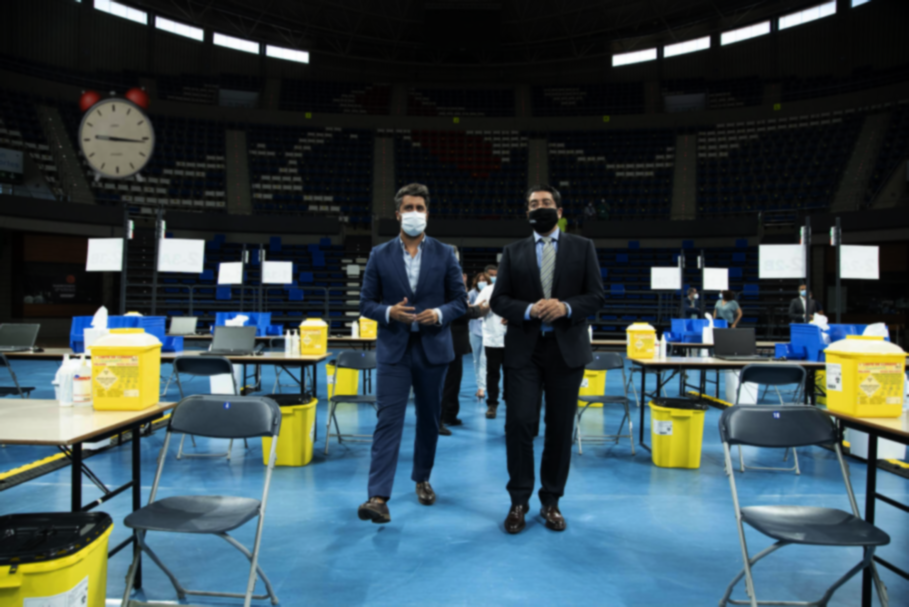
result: **9:16**
